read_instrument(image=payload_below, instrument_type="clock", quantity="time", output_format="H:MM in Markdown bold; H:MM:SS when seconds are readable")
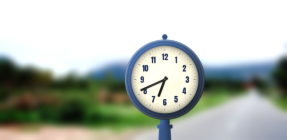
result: **6:41**
